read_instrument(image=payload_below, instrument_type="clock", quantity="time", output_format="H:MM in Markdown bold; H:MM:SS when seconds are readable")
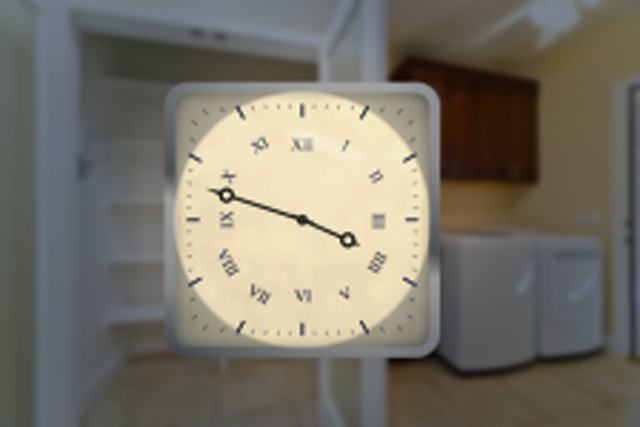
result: **3:48**
